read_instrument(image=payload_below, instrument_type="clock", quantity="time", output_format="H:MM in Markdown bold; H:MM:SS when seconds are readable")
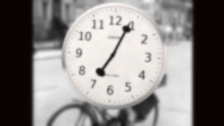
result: **7:04**
